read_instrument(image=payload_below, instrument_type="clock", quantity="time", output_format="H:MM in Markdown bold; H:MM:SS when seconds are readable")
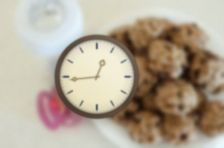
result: **12:44**
